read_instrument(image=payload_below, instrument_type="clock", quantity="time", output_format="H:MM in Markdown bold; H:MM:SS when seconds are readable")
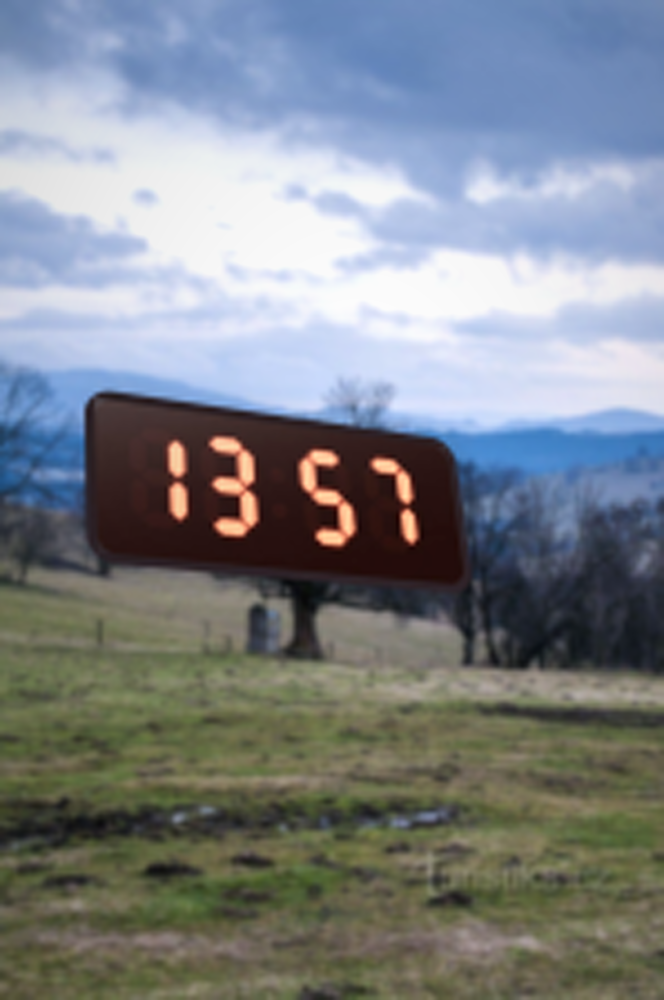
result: **13:57**
